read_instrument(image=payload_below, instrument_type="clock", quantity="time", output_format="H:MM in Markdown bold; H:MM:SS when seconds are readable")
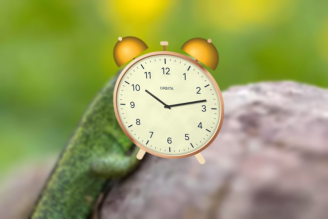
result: **10:13**
